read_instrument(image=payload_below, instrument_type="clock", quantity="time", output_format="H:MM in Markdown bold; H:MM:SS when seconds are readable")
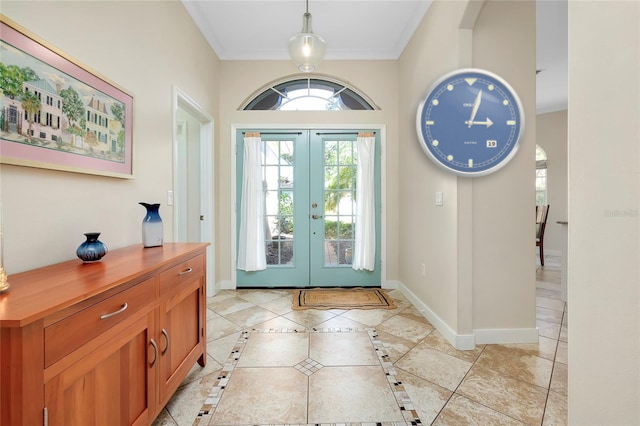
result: **3:03**
